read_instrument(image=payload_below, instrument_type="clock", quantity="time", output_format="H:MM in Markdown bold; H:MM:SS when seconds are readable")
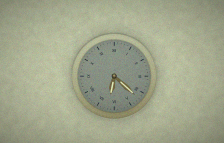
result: **6:22**
